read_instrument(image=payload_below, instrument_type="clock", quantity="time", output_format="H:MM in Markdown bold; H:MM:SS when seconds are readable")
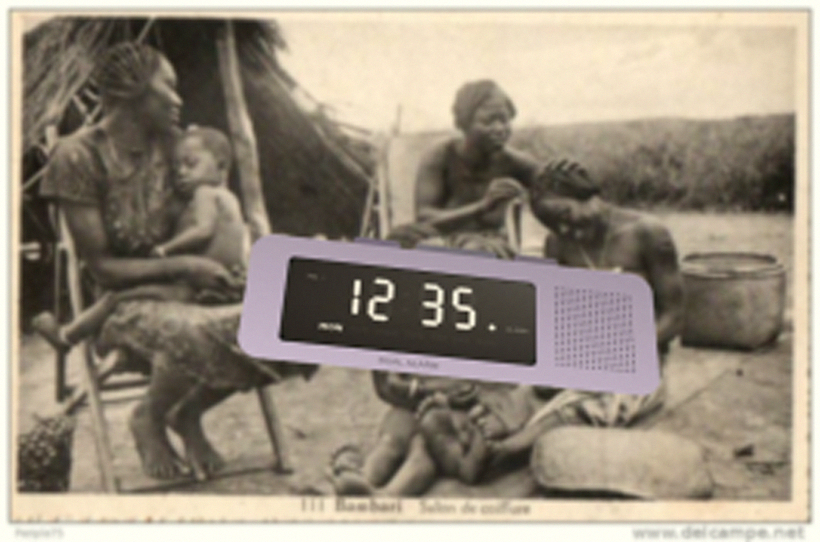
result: **12:35**
